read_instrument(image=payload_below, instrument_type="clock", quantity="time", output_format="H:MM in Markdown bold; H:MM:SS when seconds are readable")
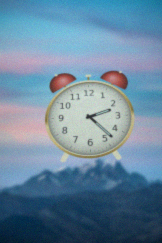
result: **2:23**
